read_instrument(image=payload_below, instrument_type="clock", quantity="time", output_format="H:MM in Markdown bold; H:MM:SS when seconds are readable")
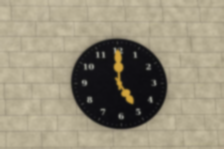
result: **5:00**
